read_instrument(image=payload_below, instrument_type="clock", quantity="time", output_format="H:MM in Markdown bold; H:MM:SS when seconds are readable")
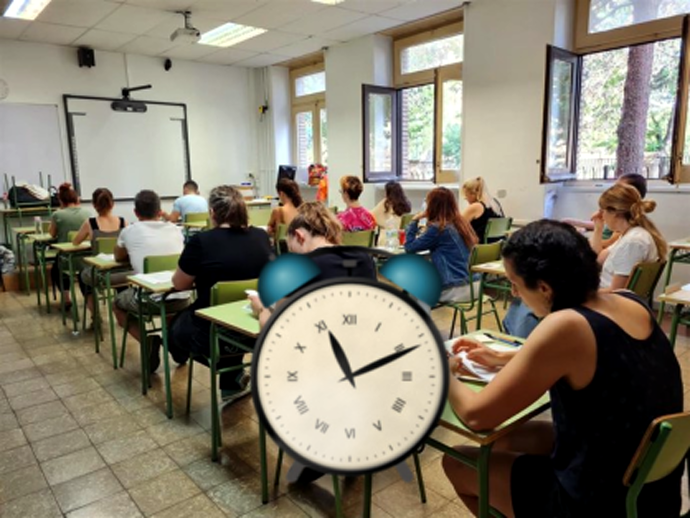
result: **11:11**
